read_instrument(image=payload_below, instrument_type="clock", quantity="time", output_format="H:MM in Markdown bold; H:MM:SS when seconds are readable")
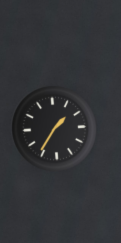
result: **1:36**
